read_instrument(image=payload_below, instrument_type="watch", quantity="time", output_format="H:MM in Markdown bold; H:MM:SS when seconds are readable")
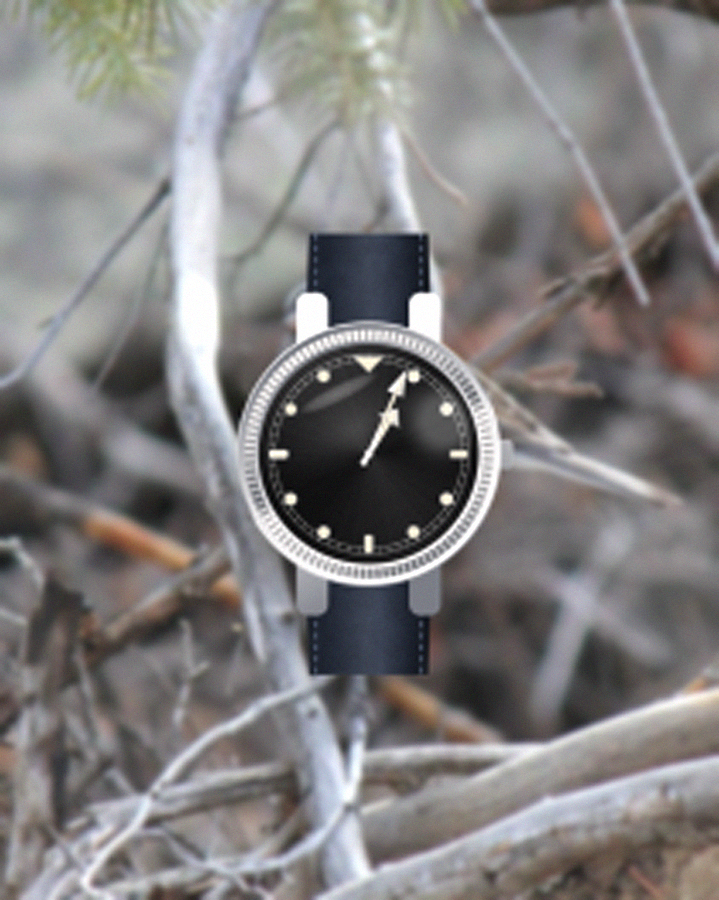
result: **1:04**
